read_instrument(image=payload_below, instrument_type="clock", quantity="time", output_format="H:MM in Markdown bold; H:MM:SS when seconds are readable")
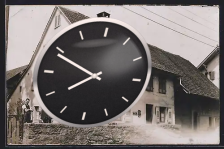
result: **7:49**
